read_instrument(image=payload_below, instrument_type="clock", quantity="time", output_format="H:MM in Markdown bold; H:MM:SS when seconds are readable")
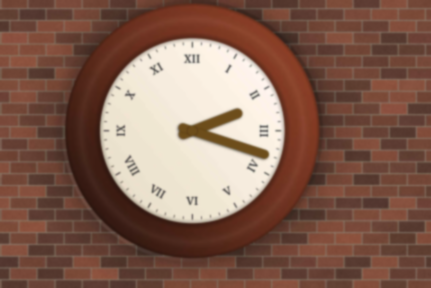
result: **2:18**
